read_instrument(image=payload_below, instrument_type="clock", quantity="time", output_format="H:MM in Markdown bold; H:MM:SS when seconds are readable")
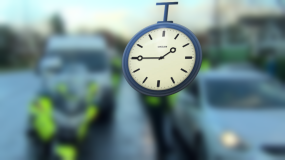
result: **1:45**
